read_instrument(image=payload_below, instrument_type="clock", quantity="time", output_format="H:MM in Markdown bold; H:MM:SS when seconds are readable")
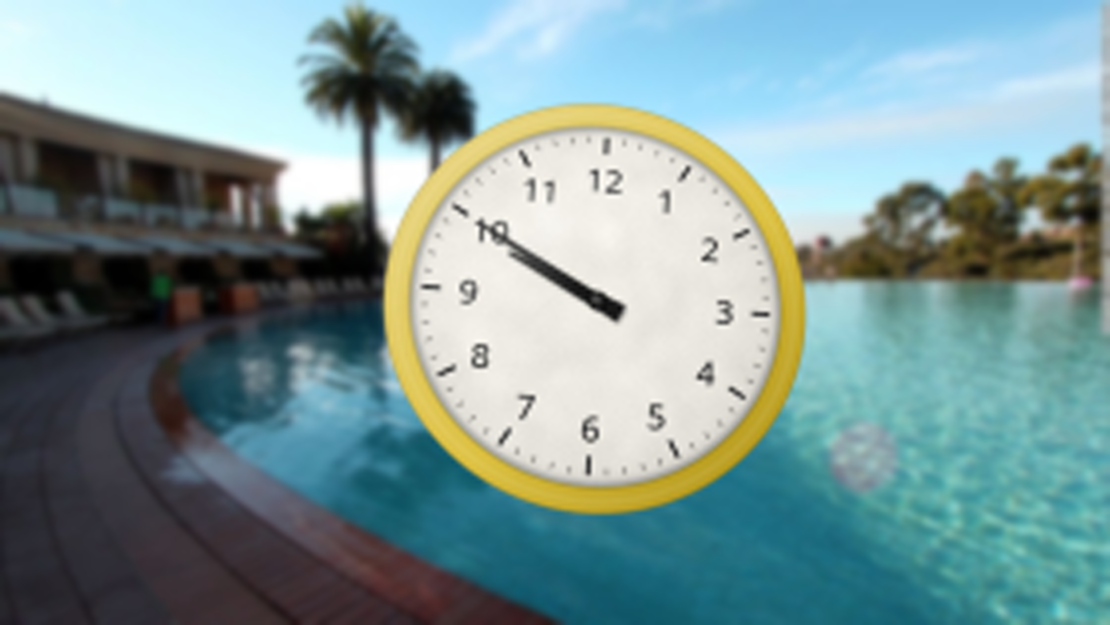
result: **9:50**
